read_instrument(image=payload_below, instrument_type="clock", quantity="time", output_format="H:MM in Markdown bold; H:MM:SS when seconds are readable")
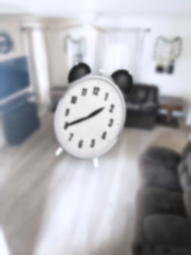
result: **1:40**
